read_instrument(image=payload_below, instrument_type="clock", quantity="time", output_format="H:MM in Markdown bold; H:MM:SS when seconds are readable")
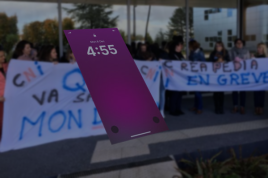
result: **4:55**
